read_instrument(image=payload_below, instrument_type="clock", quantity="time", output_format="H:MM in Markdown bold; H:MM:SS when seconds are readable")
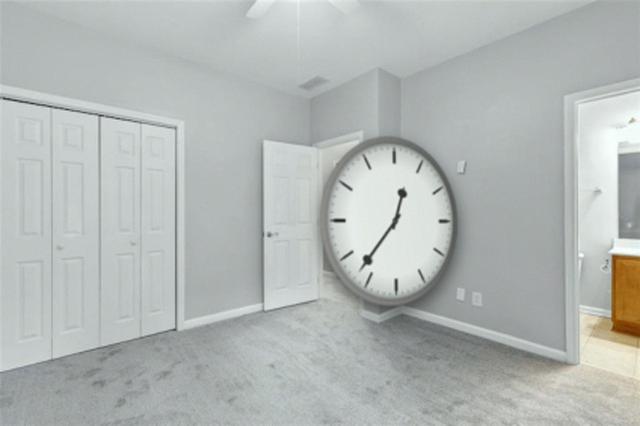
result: **12:37**
